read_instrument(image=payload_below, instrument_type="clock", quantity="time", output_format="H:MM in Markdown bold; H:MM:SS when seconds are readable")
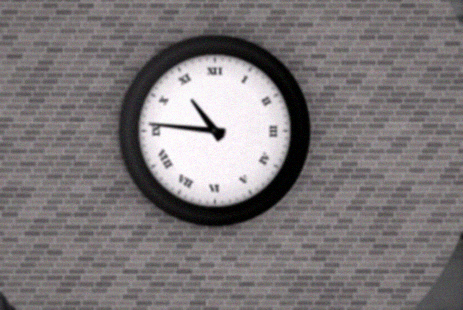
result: **10:46**
